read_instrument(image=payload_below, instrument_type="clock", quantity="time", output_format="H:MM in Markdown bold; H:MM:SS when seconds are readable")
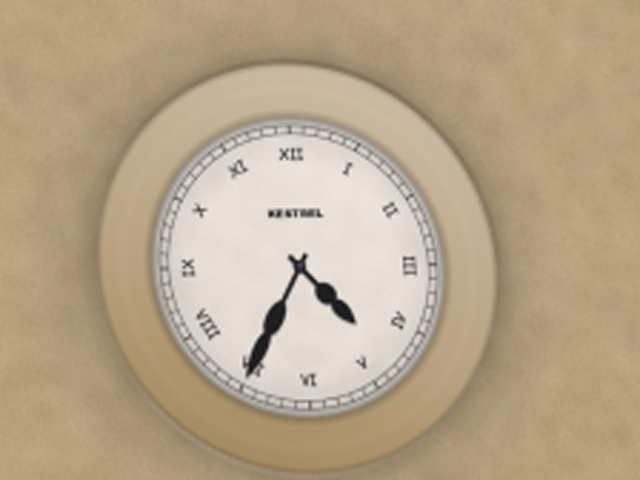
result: **4:35**
